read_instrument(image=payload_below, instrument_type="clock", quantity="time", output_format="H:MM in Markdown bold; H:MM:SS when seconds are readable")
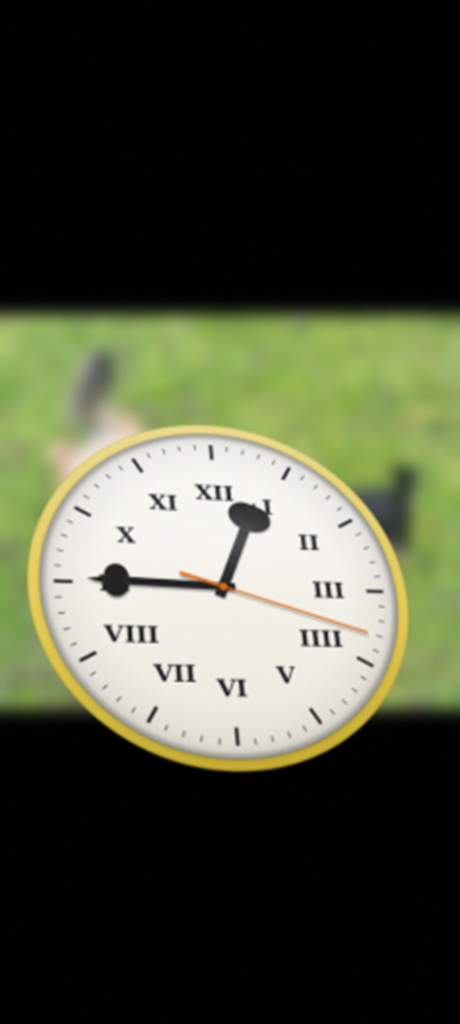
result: **12:45:18**
